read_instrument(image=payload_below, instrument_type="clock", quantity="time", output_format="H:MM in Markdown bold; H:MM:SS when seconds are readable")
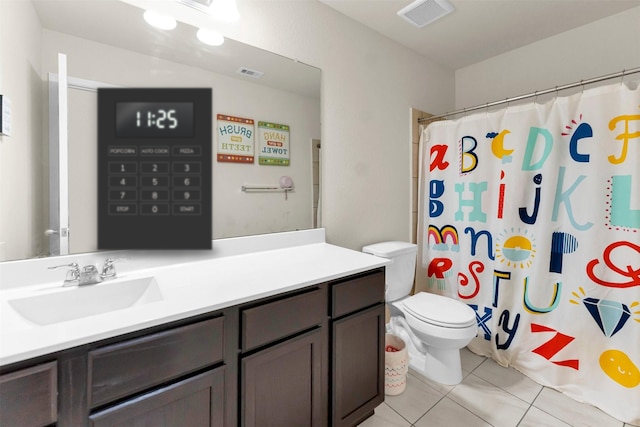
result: **11:25**
